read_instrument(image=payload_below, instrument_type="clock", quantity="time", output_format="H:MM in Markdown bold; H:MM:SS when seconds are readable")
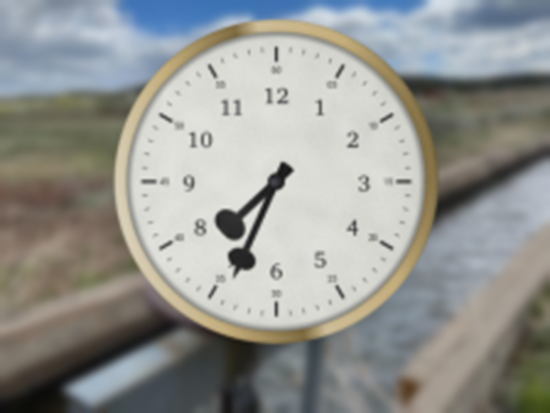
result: **7:34**
